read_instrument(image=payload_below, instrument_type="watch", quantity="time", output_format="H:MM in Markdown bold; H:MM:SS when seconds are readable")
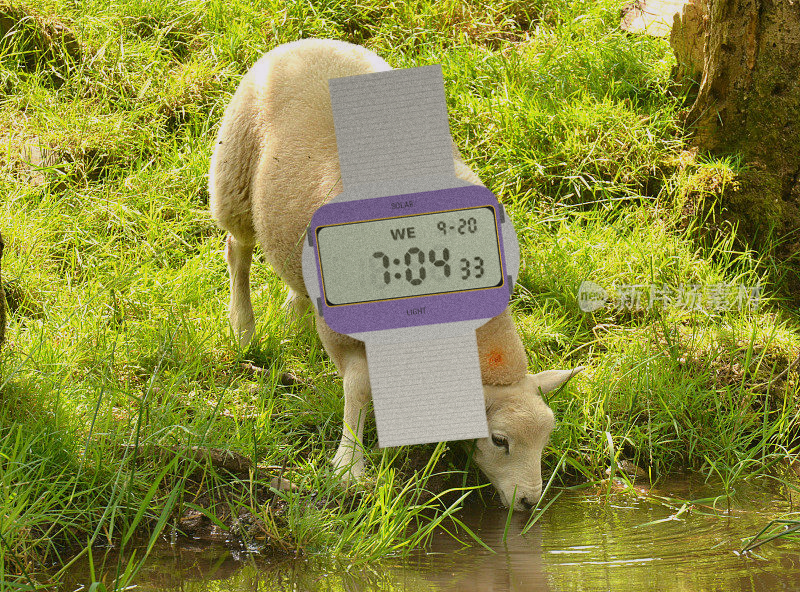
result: **7:04:33**
